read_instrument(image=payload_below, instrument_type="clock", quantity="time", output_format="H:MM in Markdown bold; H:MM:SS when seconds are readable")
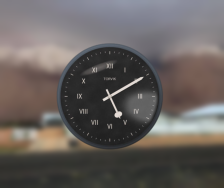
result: **5:10**
